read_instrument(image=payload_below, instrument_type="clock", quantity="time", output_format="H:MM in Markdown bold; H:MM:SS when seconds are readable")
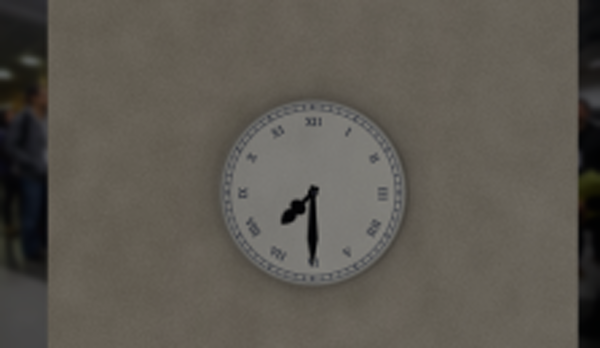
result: **7:30**
